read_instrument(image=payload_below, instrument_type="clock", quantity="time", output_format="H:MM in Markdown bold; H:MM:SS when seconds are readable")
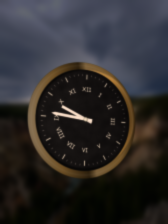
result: **9:46**
